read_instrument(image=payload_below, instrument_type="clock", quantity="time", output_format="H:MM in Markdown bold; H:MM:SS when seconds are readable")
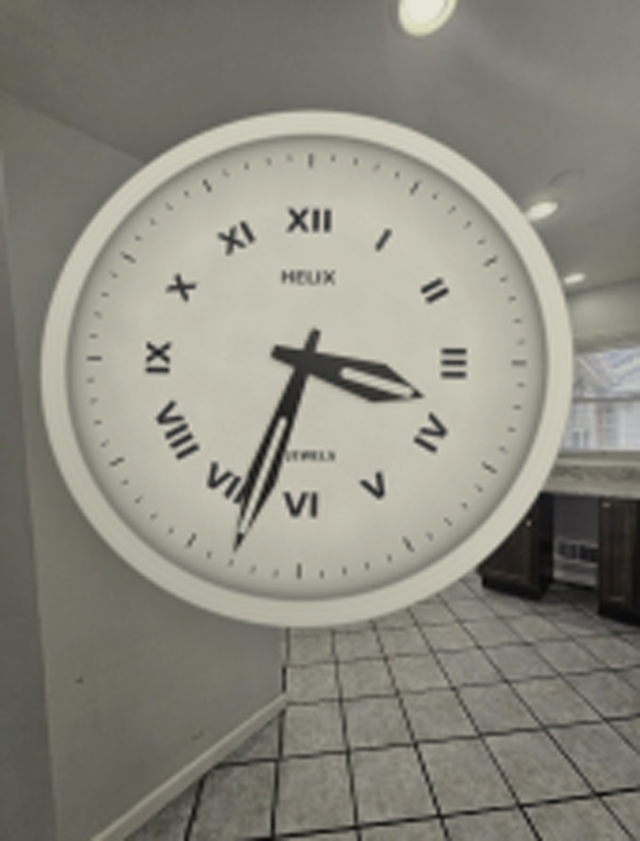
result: **3:33**
